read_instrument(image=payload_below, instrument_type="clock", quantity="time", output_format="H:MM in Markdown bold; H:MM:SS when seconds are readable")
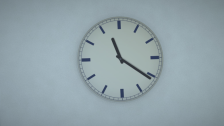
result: **11:21**
